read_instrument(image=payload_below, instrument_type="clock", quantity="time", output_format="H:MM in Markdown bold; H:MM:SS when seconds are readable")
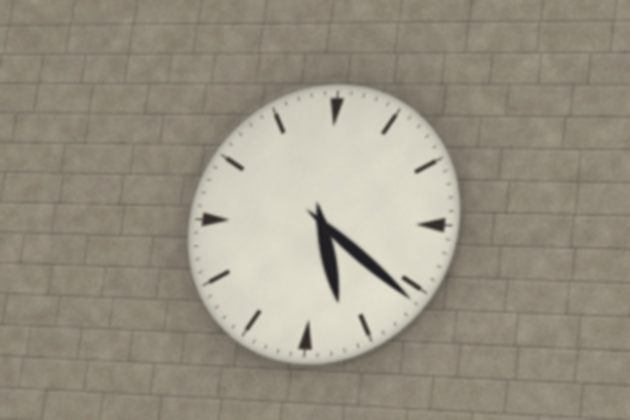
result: **5:21**
